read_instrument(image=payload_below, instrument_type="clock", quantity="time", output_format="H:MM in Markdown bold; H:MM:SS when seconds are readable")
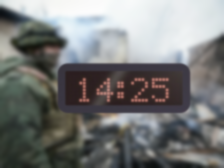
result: **14:25**
